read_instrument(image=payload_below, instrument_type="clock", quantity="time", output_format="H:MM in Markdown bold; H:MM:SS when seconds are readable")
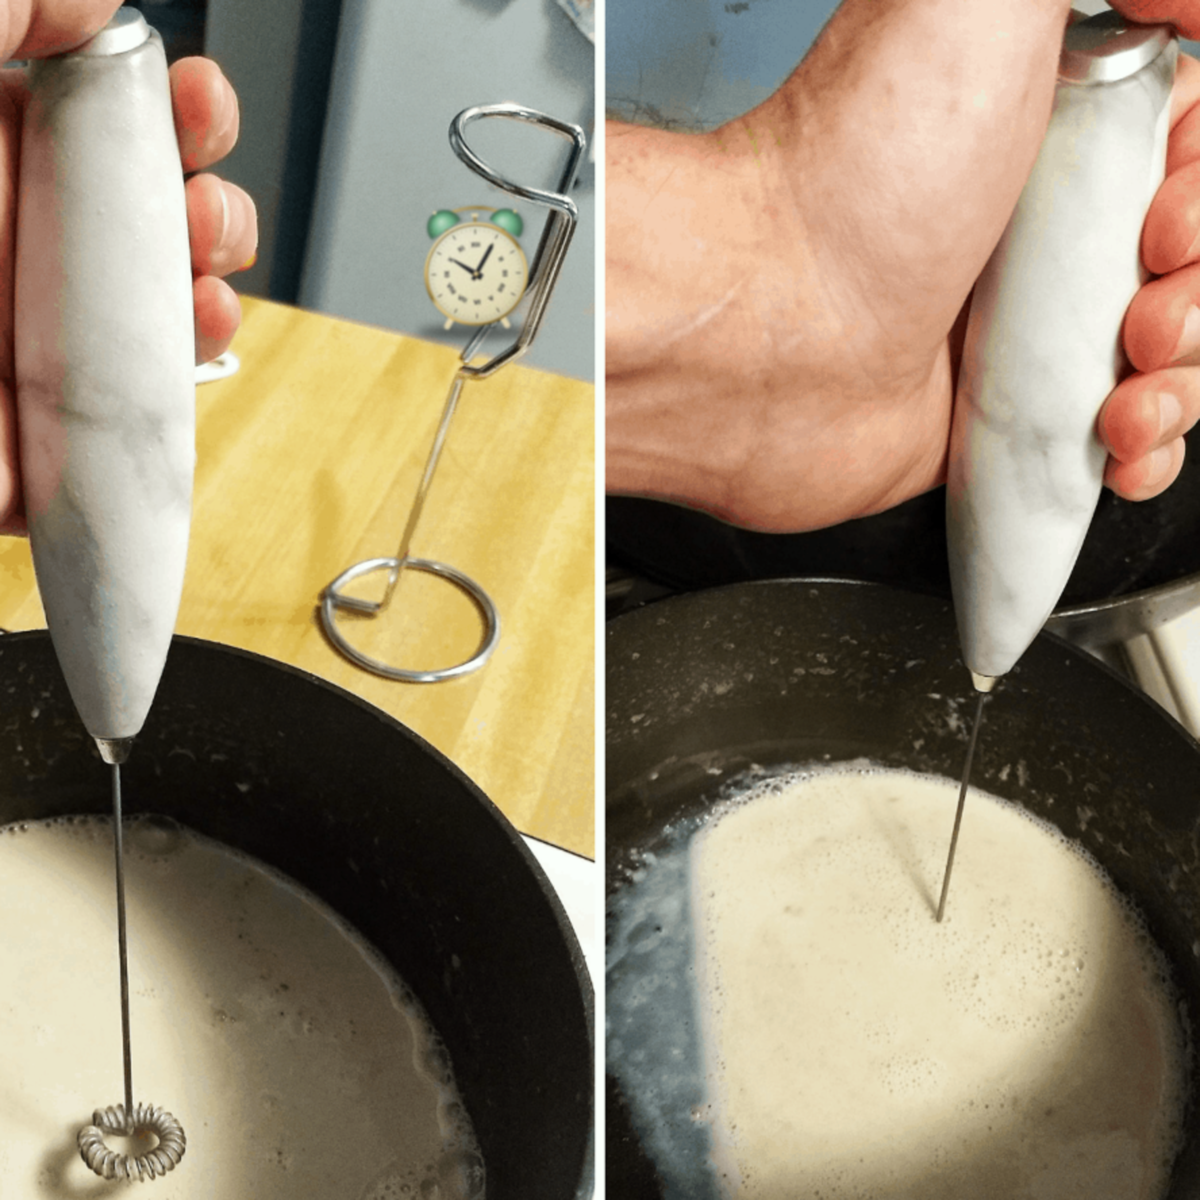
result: **10:05**
